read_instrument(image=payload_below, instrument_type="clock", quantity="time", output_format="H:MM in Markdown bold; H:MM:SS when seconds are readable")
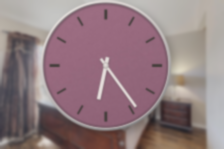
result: **6:24**
